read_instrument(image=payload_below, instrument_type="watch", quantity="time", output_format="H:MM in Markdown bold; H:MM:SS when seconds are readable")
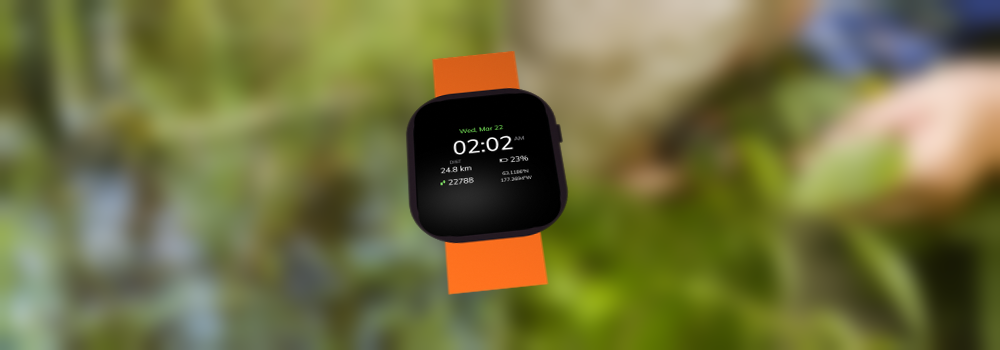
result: **2:02**
